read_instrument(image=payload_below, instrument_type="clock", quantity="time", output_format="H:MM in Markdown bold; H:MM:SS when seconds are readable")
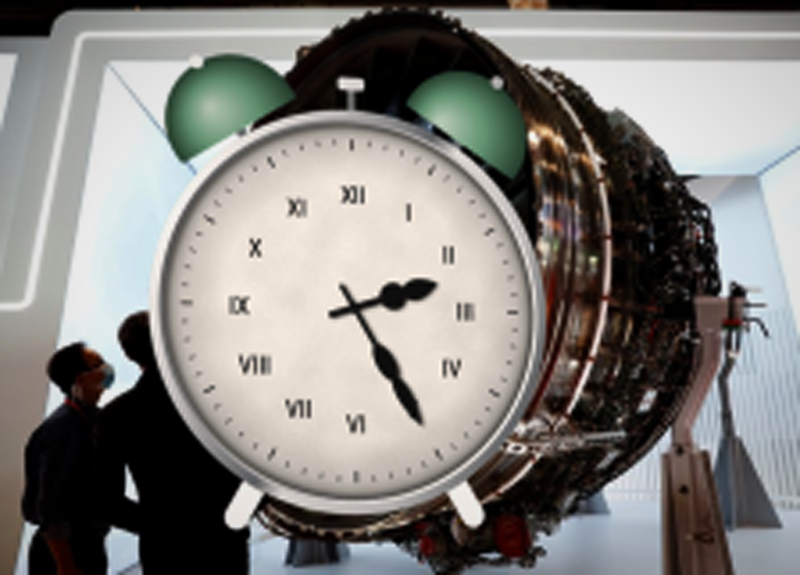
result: **2:25**
